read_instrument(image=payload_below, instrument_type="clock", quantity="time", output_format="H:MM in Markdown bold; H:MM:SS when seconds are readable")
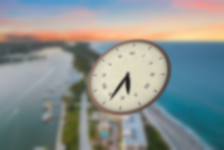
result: **5:34**
